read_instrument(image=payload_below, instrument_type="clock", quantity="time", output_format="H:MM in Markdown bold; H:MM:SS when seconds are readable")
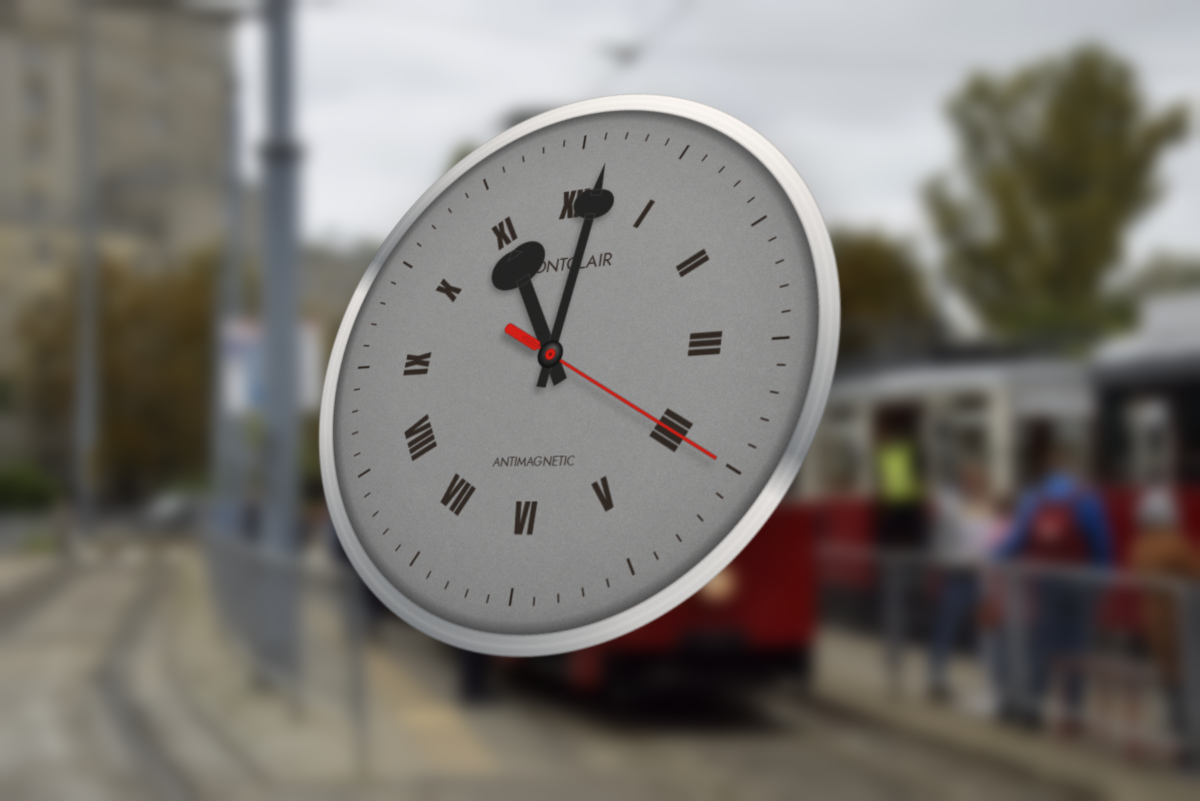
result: **11:01:20**
